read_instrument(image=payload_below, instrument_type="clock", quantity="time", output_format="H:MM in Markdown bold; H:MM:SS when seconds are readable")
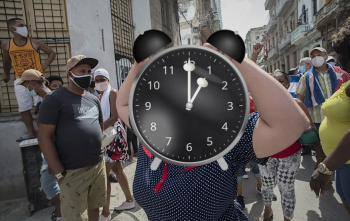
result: **1:00**
